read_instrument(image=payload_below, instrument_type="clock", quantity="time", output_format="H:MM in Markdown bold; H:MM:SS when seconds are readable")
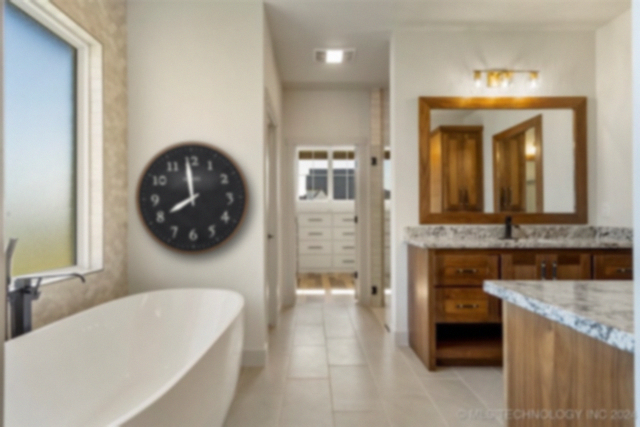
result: **7:59**
